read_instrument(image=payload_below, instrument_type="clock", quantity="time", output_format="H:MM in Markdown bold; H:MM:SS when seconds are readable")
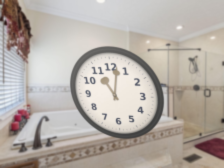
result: **11:02**
